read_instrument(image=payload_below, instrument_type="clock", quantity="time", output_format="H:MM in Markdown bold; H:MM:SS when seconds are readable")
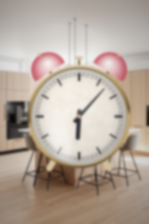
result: **6:07**
